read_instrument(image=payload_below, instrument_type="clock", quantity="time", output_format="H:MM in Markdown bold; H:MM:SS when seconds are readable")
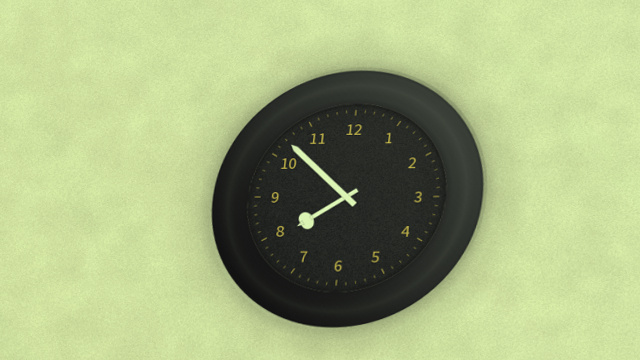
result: **7:52**
